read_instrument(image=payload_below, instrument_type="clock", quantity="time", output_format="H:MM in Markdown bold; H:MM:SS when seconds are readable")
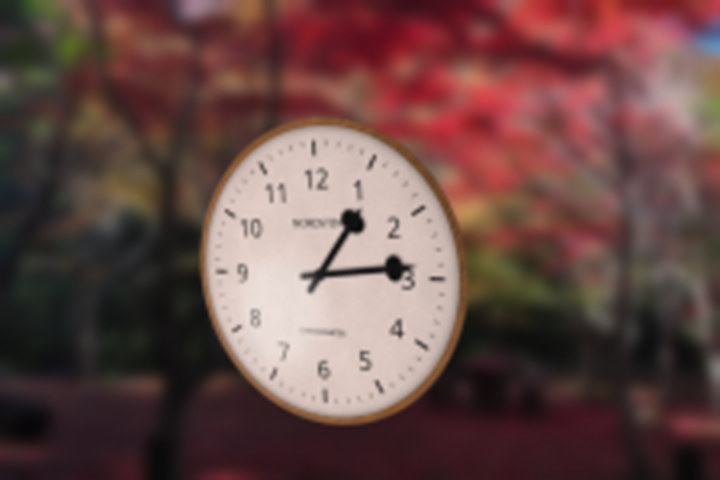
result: **1:14**
